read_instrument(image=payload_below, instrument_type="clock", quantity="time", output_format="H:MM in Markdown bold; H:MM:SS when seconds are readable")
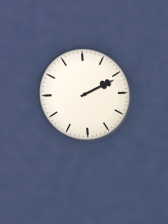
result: **2:11**
